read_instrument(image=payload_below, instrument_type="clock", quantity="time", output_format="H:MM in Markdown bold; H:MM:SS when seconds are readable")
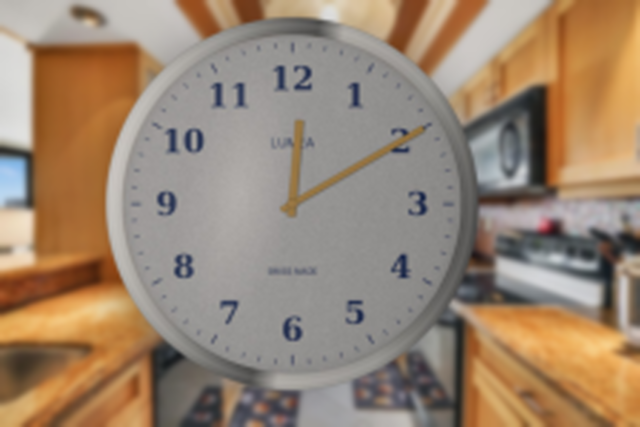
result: **12:10**
